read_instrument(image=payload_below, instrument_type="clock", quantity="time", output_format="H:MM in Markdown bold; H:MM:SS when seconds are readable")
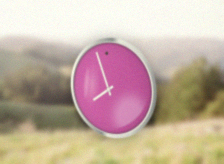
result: **7:57**
